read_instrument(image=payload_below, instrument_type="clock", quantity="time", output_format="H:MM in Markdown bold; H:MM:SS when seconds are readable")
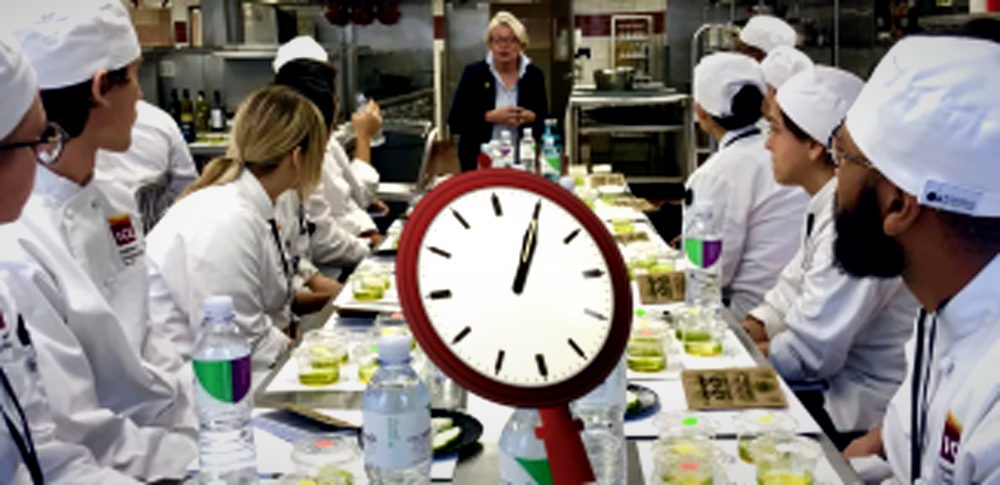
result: **1:05**
